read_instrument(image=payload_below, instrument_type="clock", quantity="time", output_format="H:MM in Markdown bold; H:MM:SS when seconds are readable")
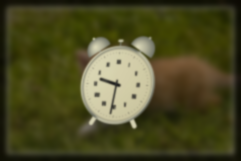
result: **9:31**
